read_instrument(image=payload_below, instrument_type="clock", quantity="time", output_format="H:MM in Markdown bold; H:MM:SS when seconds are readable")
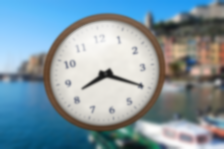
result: **8:20**
